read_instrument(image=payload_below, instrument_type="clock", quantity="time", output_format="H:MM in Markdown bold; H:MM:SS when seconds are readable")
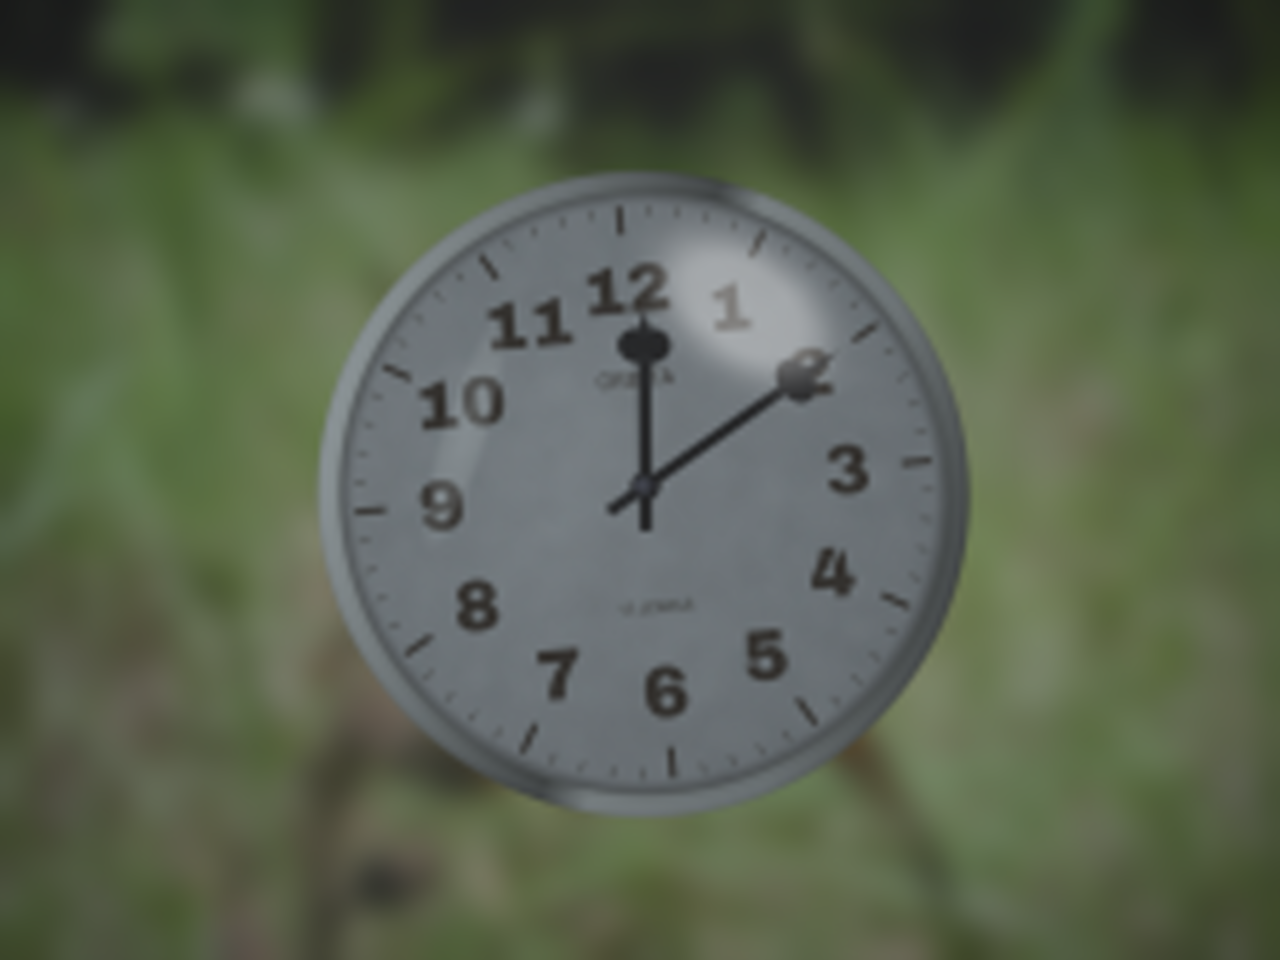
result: **12:10**
